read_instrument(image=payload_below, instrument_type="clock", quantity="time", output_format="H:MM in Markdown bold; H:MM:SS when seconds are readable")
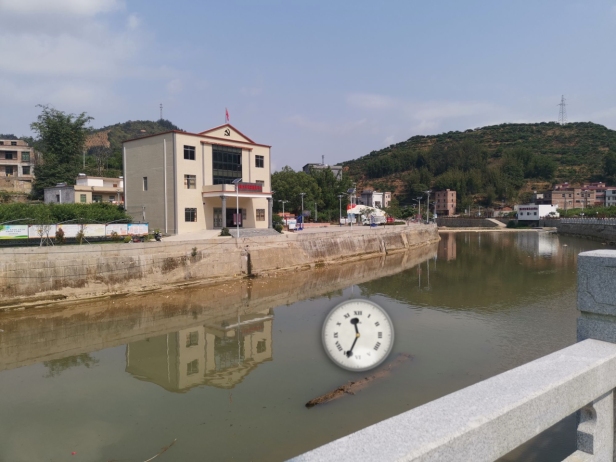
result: **11:34**
